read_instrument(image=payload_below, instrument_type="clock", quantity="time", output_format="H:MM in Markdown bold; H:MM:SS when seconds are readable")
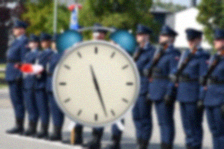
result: **11:27**
